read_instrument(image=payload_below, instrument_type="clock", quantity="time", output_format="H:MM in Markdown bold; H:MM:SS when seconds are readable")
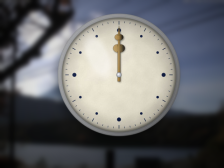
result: **12:00**
